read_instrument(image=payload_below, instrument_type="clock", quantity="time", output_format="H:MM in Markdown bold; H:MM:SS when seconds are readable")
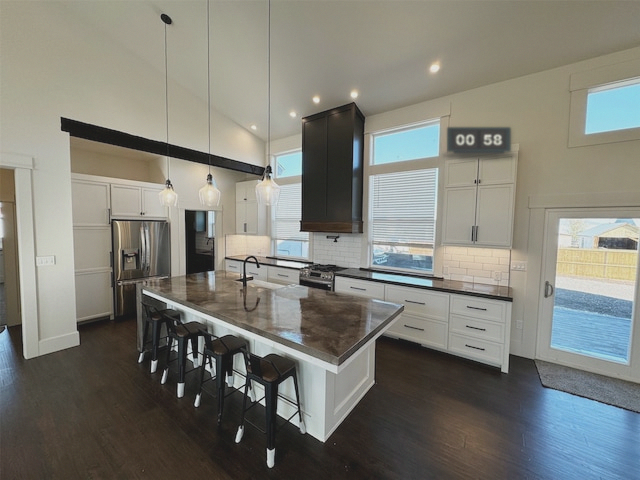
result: **0:58**
